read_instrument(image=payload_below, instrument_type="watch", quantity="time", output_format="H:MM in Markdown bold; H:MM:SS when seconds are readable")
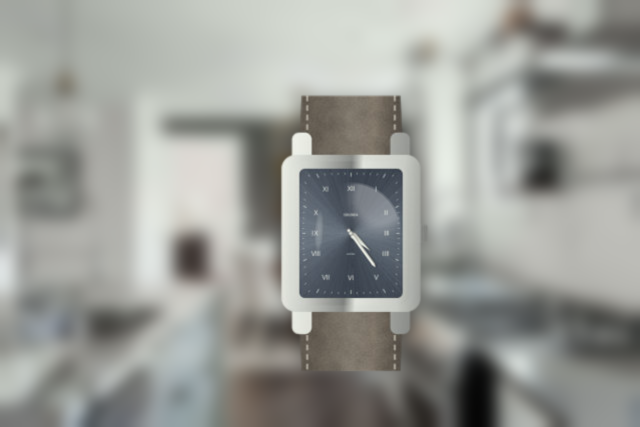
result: **4:24**
